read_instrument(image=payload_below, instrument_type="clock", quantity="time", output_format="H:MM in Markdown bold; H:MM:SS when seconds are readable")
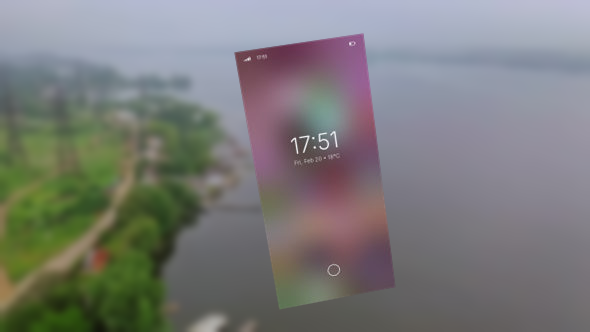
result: **17:51**
